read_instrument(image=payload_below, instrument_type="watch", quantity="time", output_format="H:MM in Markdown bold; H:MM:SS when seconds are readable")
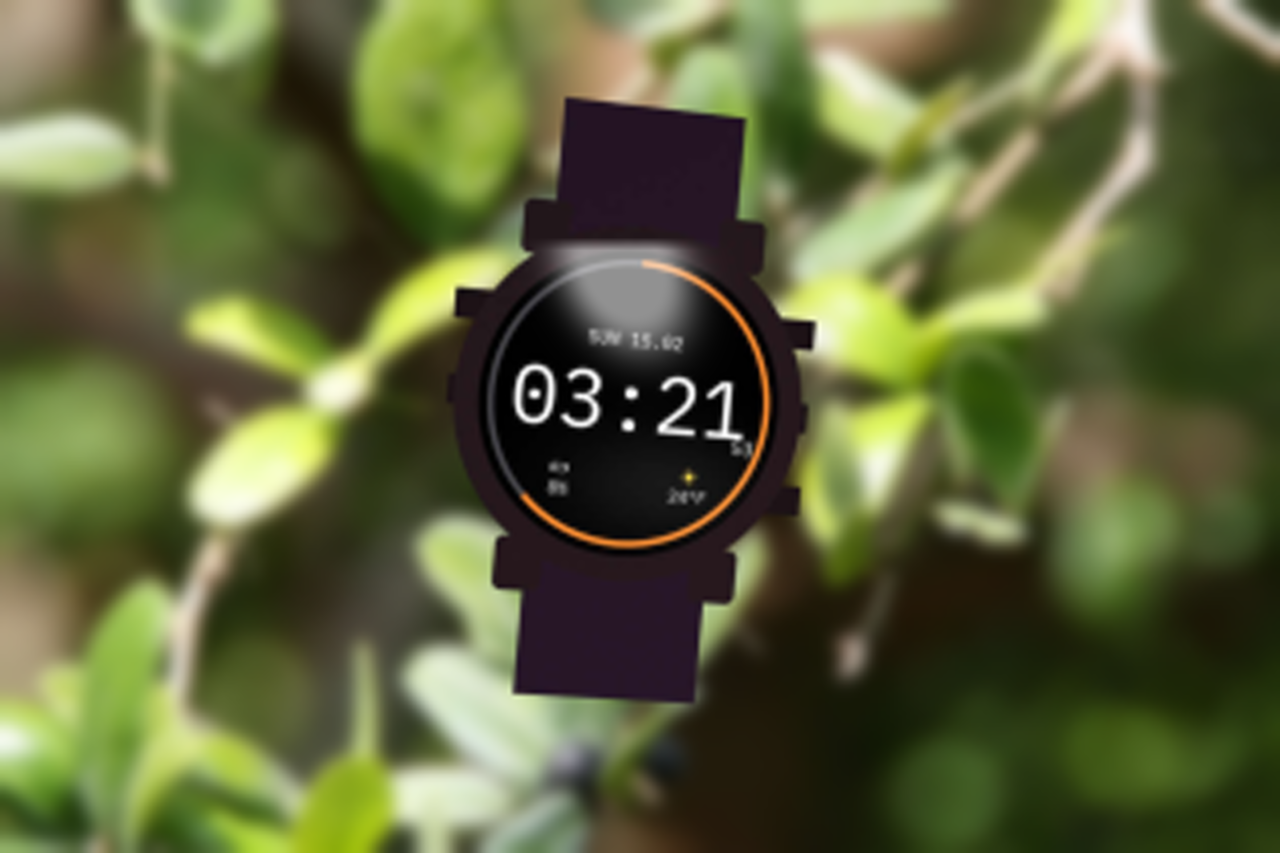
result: **3:21**
